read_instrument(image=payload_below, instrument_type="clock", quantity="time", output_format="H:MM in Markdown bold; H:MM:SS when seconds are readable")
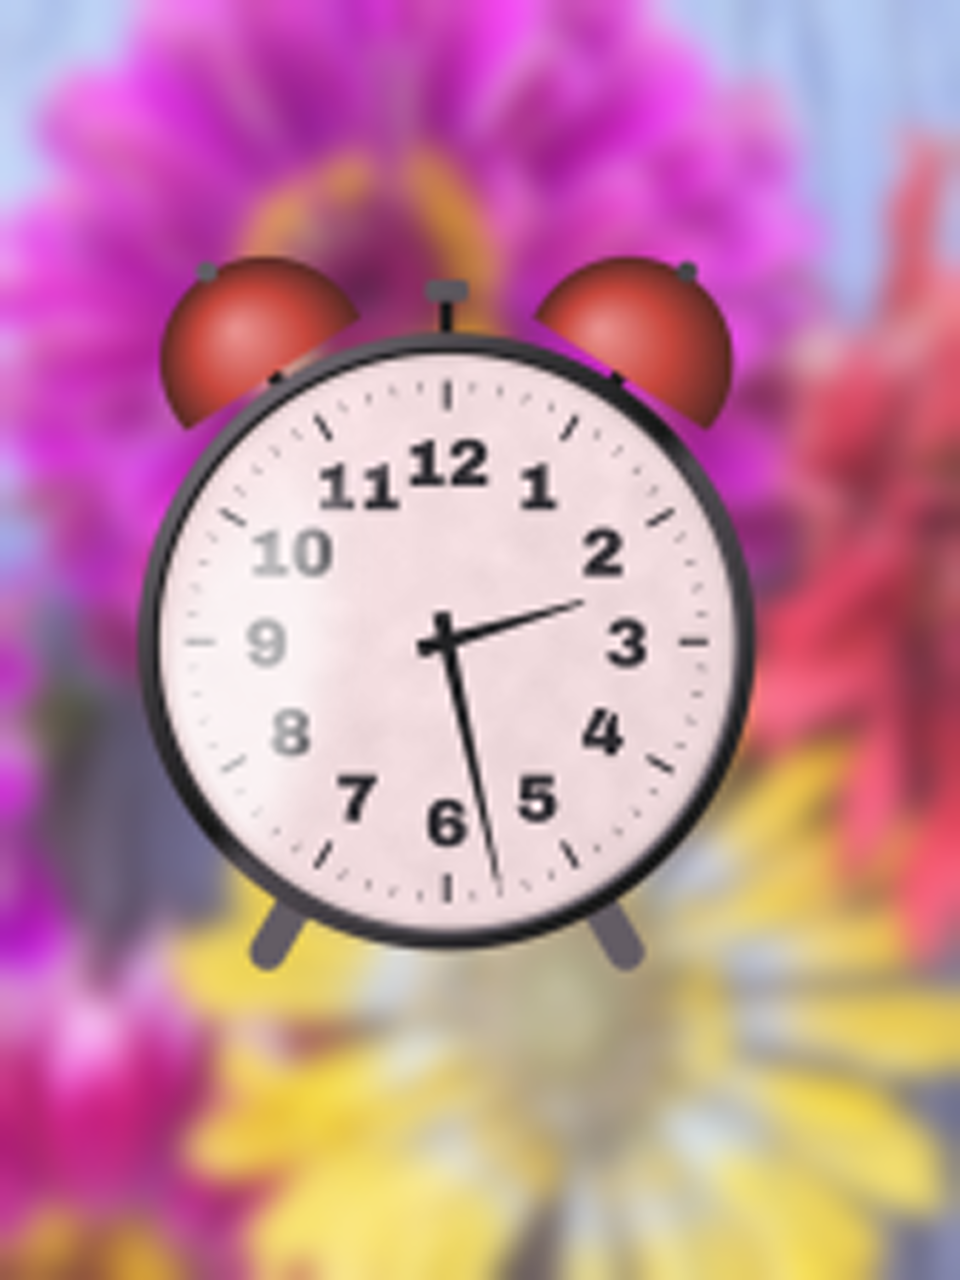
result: **2:28**
